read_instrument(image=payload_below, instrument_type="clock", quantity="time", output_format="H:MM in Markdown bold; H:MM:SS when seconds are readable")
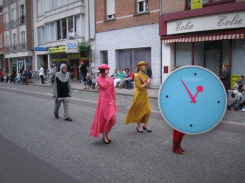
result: **12:54**
